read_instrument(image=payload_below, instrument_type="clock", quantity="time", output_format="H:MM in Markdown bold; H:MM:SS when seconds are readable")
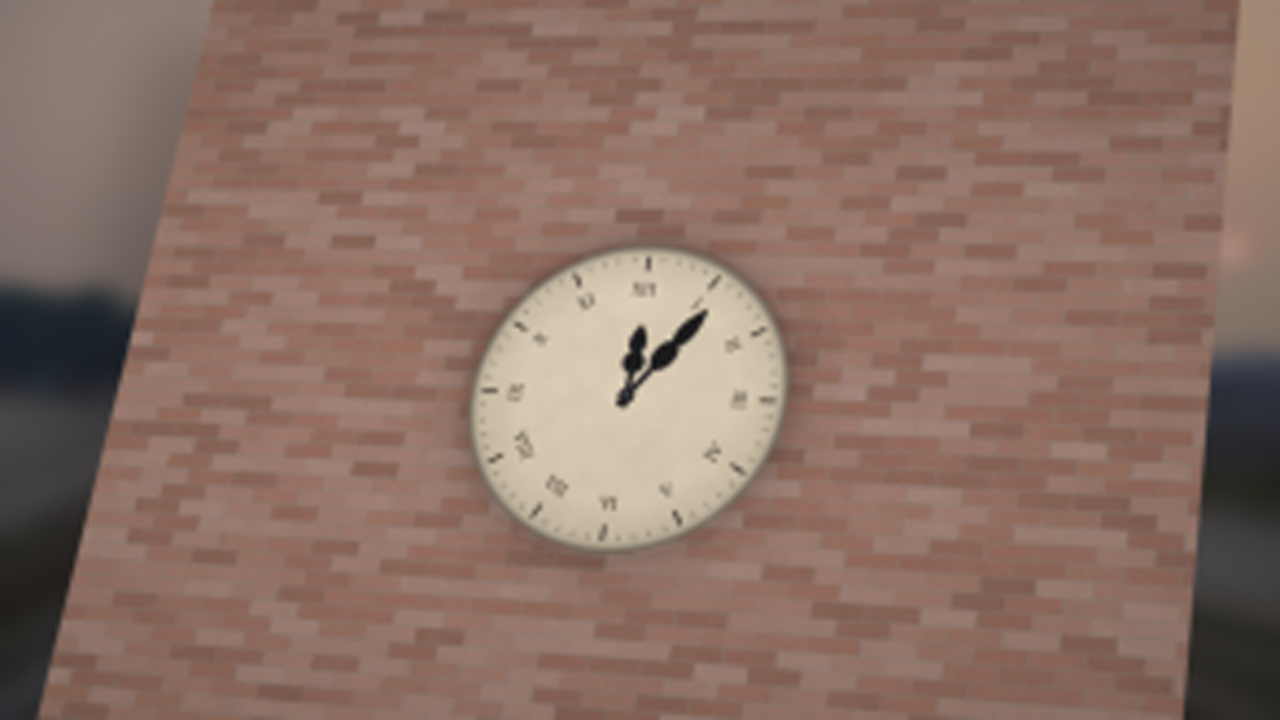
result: **12:06**
